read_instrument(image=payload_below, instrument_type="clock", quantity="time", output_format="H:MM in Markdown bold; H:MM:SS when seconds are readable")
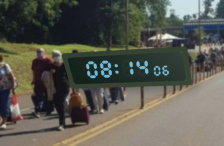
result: **8:14:06**
